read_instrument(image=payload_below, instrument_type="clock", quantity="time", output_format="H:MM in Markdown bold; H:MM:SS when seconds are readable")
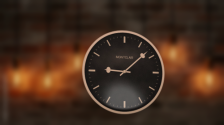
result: **9:08**
